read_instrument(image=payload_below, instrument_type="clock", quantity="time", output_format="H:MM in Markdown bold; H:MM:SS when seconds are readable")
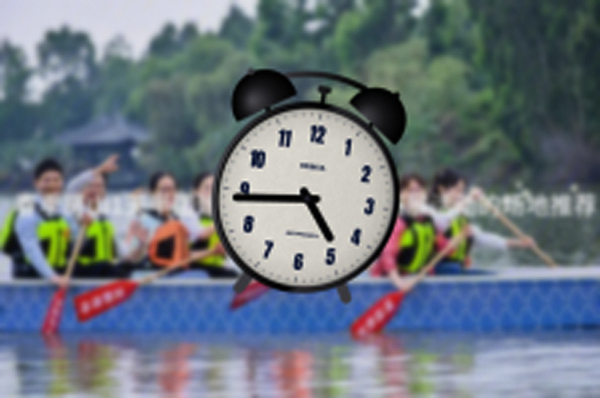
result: **4:44**
